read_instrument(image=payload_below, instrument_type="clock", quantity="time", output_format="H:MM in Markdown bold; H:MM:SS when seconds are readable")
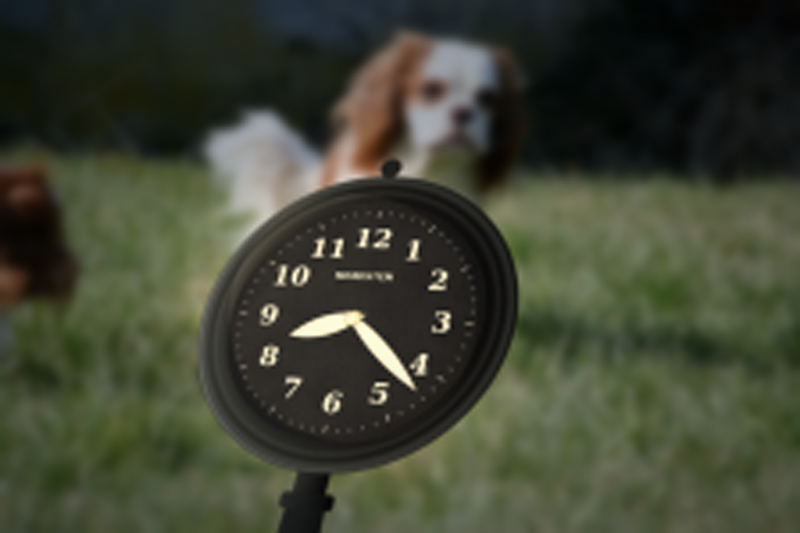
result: **8:22**
